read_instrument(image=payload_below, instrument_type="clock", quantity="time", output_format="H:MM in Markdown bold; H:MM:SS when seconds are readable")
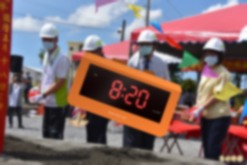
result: **8:20**
